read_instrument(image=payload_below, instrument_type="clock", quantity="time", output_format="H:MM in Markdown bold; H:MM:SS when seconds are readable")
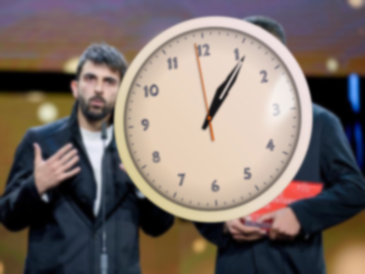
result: **1:05:59**
